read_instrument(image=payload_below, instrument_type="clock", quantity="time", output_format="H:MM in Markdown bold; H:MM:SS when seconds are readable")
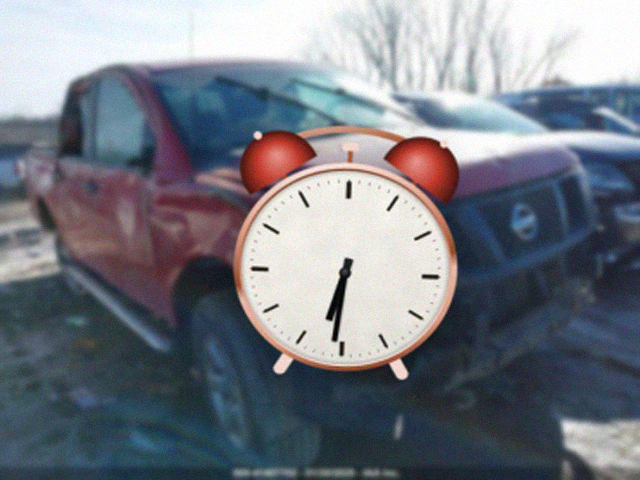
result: **6:31**
